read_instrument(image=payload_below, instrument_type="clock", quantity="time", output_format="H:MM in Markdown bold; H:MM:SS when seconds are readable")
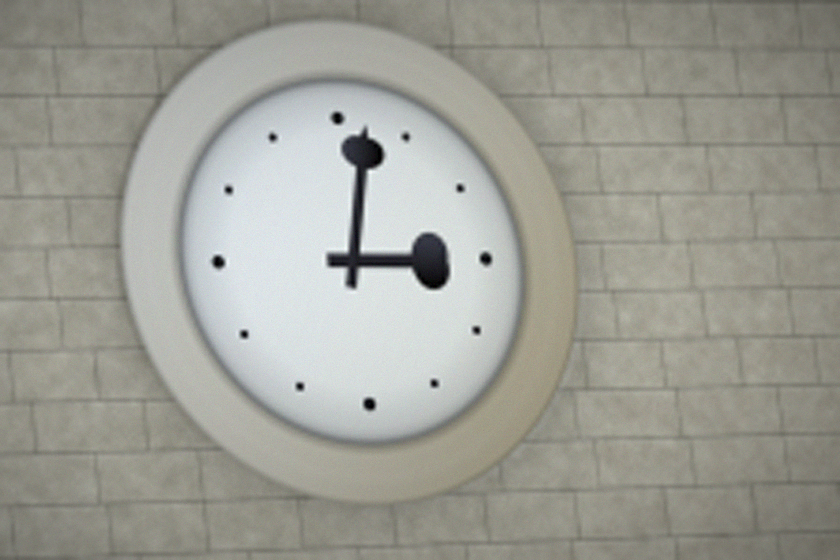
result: **3:02**
